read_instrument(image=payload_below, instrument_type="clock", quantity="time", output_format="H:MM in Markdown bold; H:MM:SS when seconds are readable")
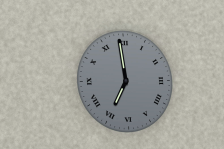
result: **6:59**
